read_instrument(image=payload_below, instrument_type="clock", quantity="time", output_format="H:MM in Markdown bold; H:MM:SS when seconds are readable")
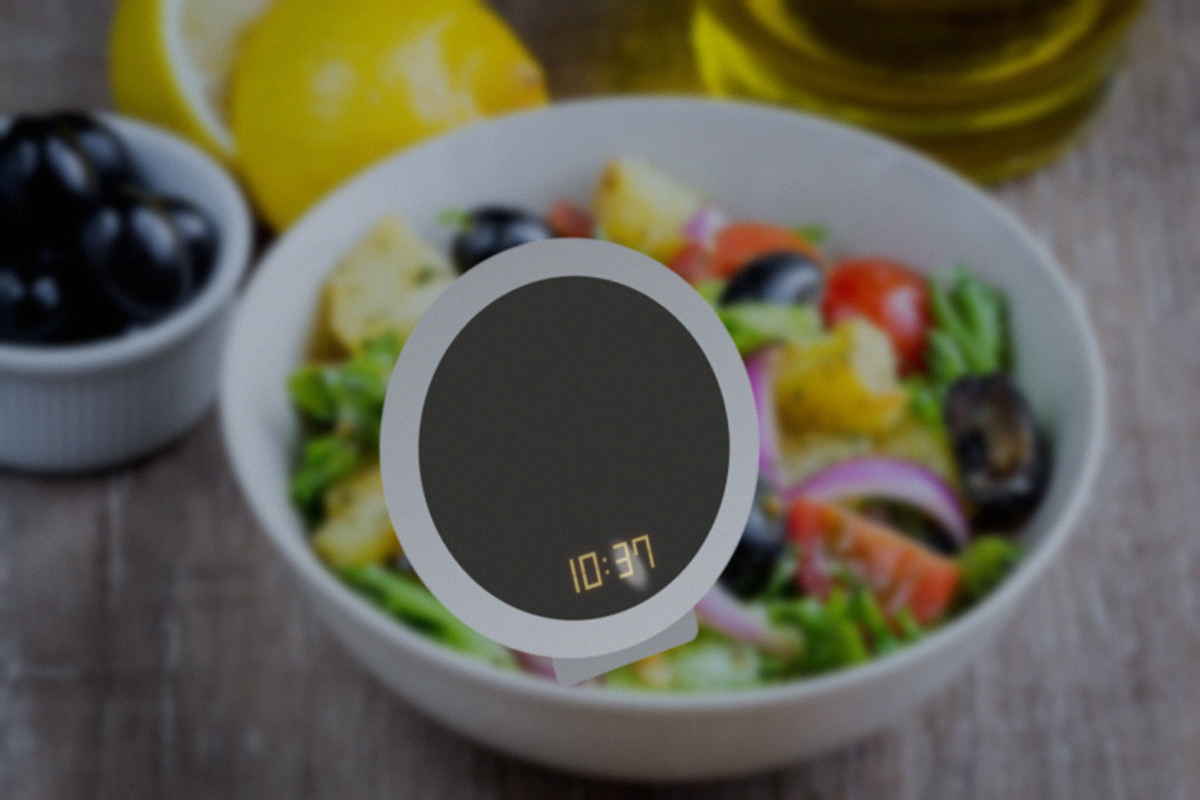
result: **10:37**
